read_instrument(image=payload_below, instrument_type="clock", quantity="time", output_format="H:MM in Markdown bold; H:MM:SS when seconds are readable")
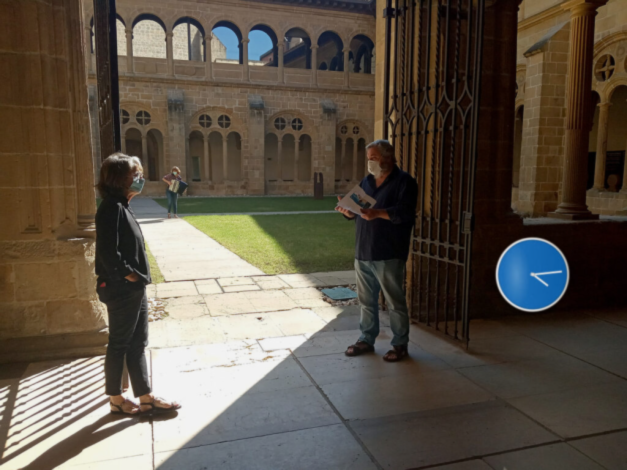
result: **4:14**
